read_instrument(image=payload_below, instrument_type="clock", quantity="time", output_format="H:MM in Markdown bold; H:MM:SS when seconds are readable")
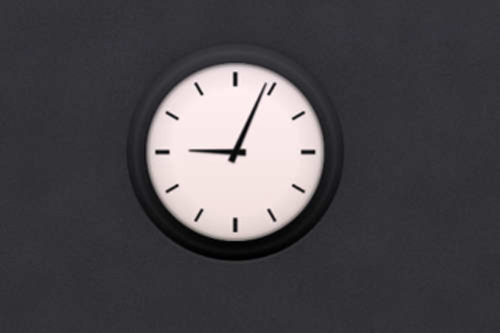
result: **9:04**
